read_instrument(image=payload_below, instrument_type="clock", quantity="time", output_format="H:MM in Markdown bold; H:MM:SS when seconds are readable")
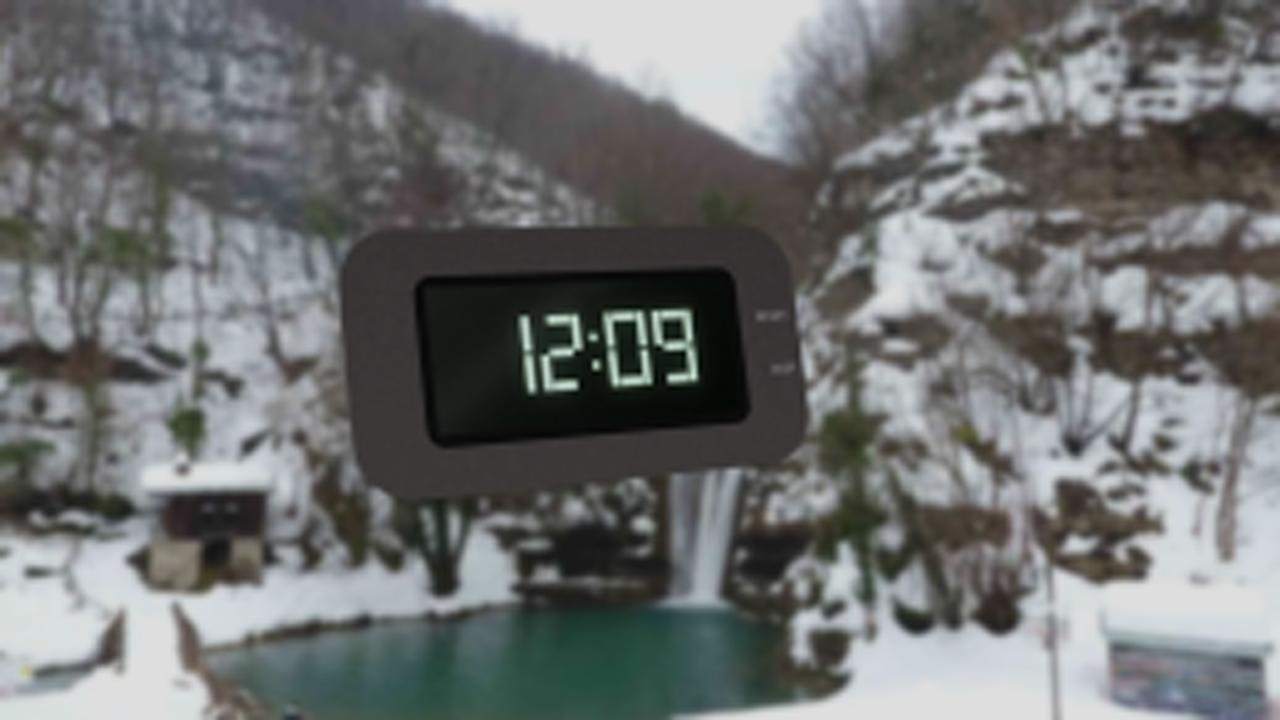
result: **12:09**
